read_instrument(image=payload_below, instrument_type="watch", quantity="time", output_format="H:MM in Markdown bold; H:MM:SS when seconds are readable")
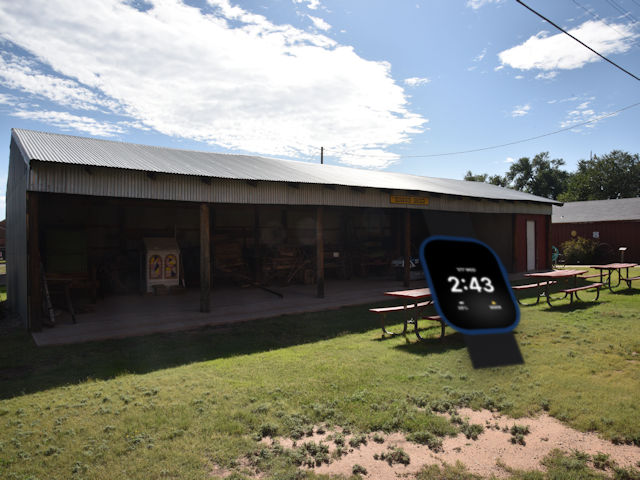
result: **2:43**
